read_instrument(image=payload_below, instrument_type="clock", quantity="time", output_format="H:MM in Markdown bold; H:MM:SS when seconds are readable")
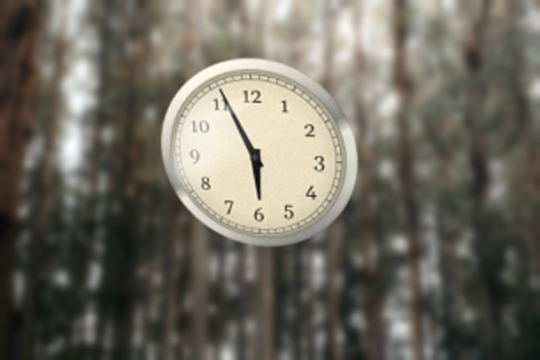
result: **5:56**
